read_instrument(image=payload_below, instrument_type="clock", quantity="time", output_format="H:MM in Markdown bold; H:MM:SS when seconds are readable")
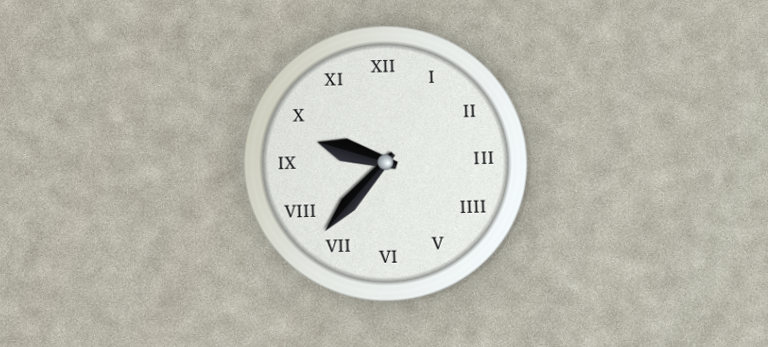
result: **9:37**
